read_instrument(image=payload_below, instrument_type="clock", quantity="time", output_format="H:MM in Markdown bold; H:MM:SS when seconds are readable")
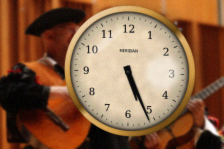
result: **5:26**
